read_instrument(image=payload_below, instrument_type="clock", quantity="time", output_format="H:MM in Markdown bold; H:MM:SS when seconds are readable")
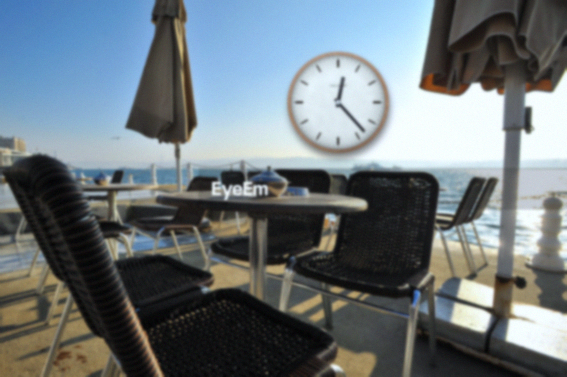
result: **12:23**
